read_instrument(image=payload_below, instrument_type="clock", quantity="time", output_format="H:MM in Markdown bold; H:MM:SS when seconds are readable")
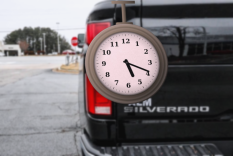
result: **5:19**
